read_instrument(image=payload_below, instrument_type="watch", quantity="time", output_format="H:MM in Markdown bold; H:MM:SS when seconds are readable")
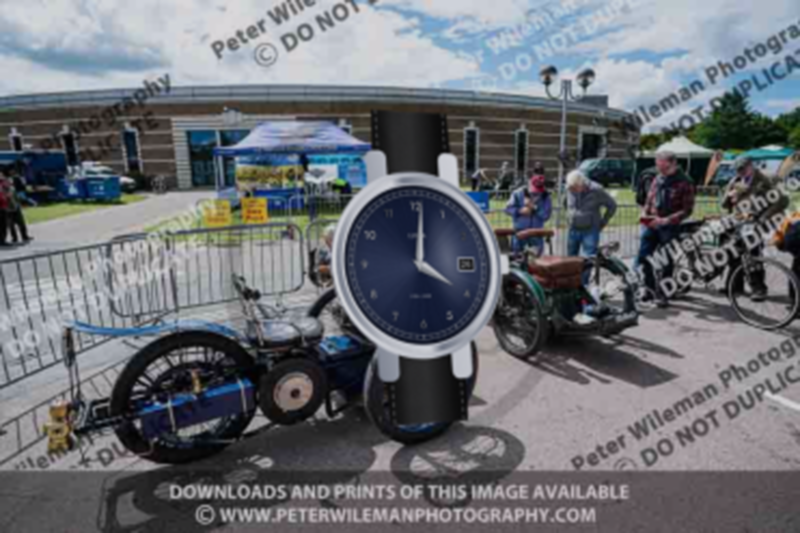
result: **4:01**
